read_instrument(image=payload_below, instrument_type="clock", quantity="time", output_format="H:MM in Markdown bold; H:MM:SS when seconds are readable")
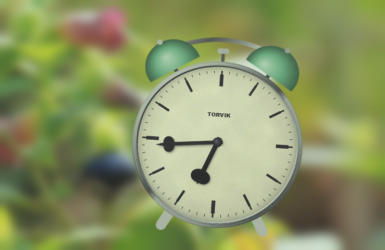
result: **6:44**
